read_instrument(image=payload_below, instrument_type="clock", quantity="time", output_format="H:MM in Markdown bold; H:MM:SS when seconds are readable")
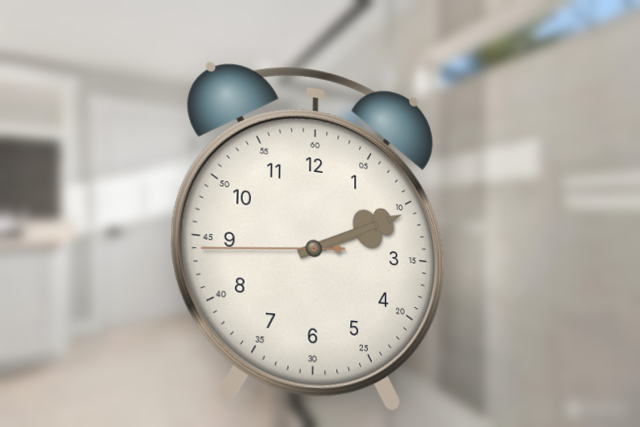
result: **2:10:44**
